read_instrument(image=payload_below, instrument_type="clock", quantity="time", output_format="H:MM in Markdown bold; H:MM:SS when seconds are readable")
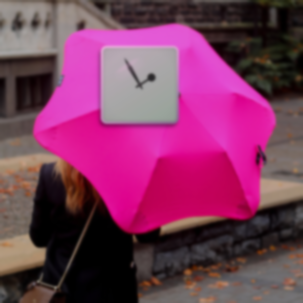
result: **1:55**
